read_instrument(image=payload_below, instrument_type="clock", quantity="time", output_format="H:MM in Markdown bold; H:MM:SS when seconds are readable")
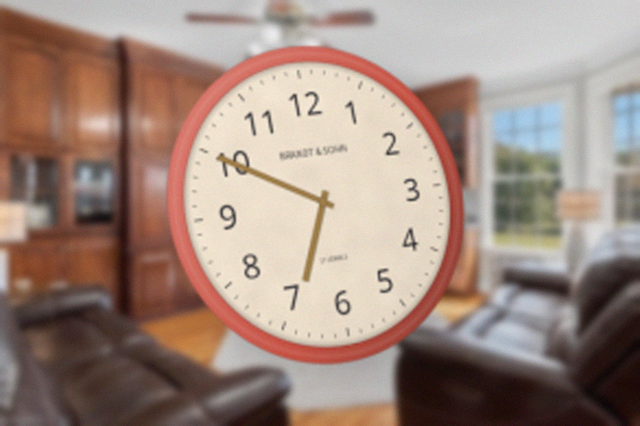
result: **6:50**
